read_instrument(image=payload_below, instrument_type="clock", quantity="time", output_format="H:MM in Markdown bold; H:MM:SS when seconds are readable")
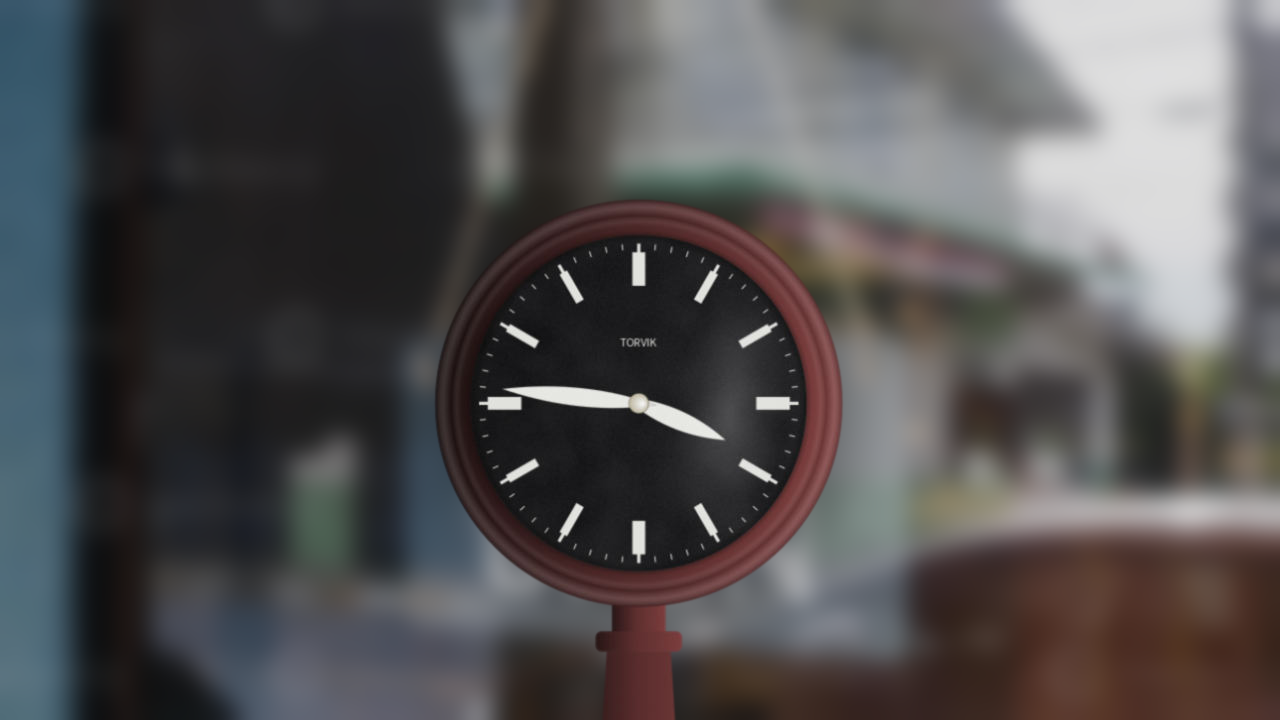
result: **3:46**
